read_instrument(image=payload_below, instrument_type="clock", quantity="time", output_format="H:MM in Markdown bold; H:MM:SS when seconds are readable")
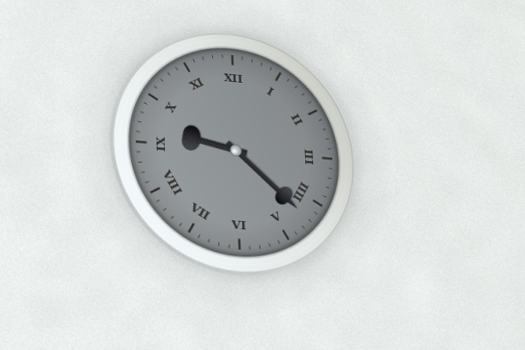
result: **9:22**
